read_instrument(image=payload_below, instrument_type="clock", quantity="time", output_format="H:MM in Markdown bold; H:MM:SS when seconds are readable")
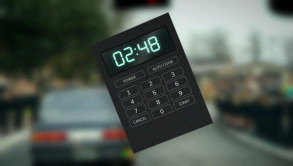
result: **2:48**
